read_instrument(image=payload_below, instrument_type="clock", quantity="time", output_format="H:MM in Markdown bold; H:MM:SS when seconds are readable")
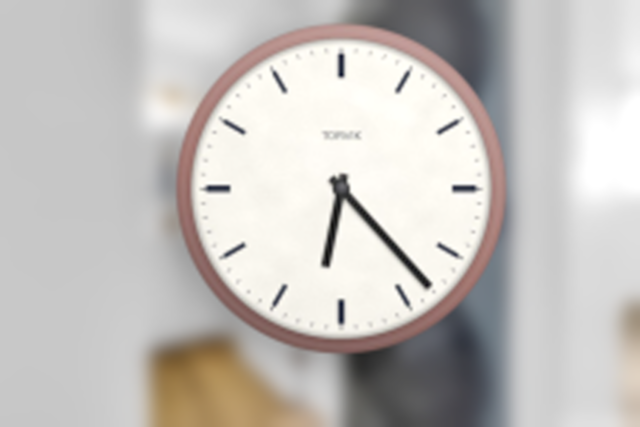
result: **6:23**
